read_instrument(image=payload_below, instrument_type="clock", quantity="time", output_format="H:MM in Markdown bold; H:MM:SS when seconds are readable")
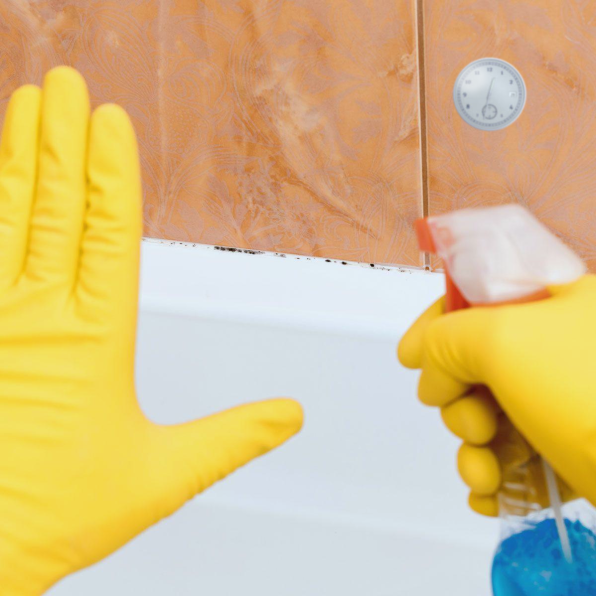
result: **12:32**
